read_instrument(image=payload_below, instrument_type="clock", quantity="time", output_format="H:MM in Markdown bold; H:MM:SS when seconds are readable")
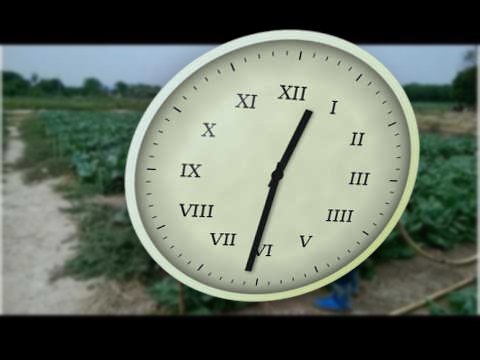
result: **12:31**
